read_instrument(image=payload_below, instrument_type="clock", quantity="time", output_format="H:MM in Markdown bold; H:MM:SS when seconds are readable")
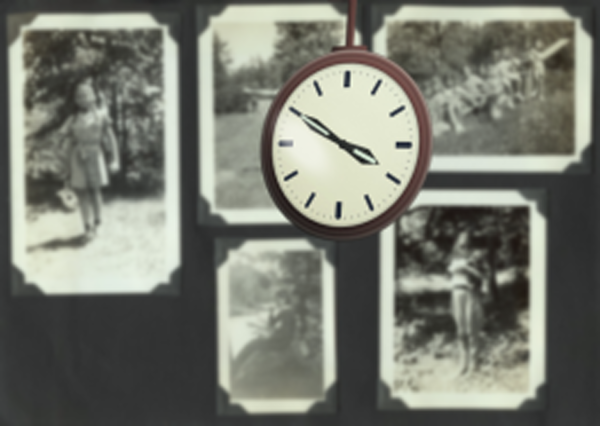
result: **3:50**
